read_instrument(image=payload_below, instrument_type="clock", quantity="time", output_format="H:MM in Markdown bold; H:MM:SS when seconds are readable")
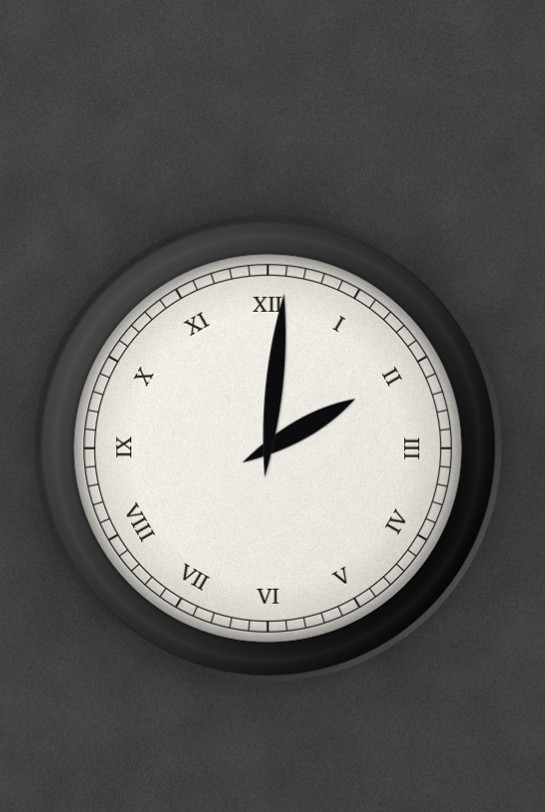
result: **2:01**
